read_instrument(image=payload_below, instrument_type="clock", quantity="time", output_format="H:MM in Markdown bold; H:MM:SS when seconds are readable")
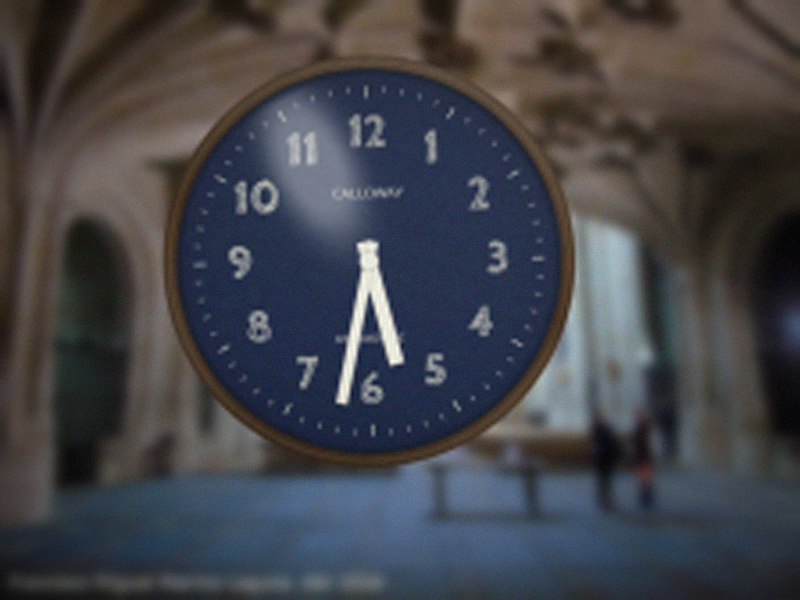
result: **5:32**
